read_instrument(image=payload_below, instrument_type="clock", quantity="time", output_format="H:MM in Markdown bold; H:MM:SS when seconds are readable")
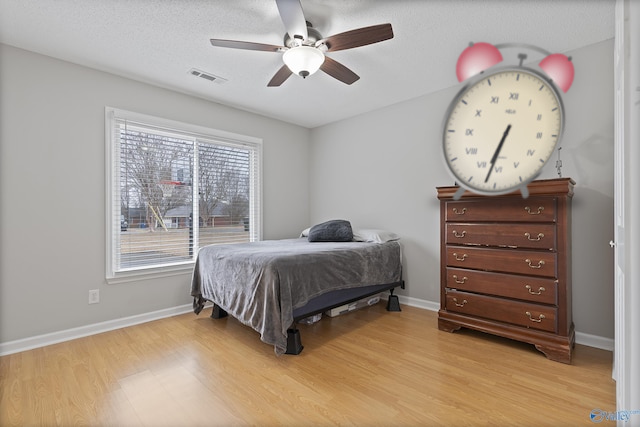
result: **6:32**
